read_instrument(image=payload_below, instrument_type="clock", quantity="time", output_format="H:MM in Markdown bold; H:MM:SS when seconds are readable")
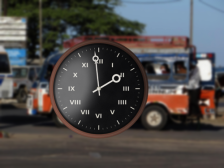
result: **1:59**
